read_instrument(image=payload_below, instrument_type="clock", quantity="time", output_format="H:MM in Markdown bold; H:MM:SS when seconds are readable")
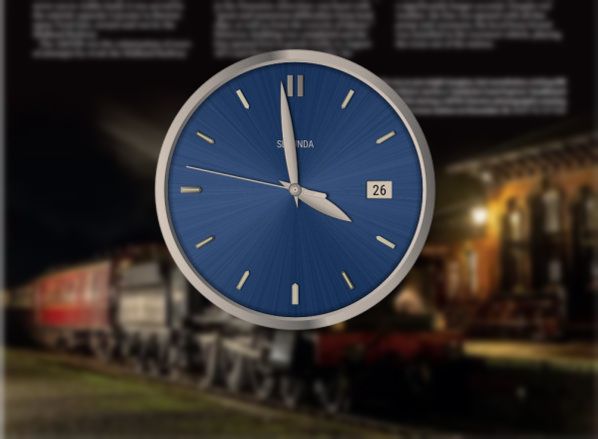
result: **3:58:47**
